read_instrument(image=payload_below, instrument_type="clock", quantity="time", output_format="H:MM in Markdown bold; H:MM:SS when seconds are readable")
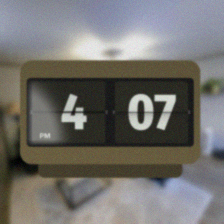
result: **4:07**
